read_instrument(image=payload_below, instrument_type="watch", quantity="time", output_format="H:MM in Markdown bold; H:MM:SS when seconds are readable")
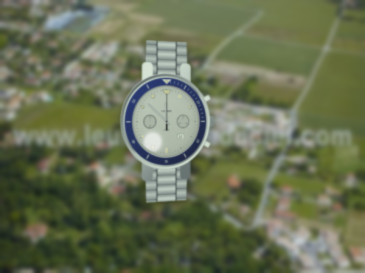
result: **11:52**
